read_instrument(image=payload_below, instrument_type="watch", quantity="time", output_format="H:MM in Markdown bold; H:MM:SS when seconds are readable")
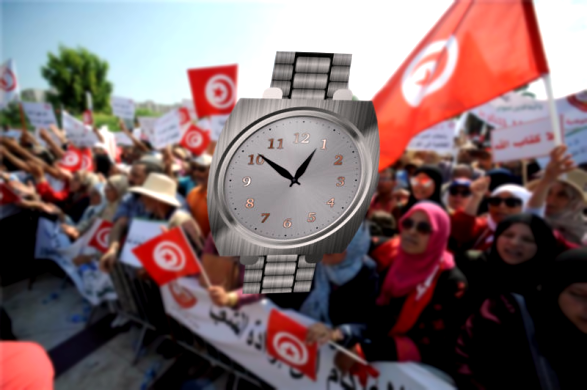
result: **12:51**
